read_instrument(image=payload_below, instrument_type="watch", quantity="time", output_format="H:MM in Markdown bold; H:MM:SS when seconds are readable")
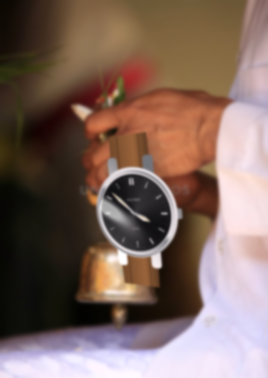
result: **3:52**
